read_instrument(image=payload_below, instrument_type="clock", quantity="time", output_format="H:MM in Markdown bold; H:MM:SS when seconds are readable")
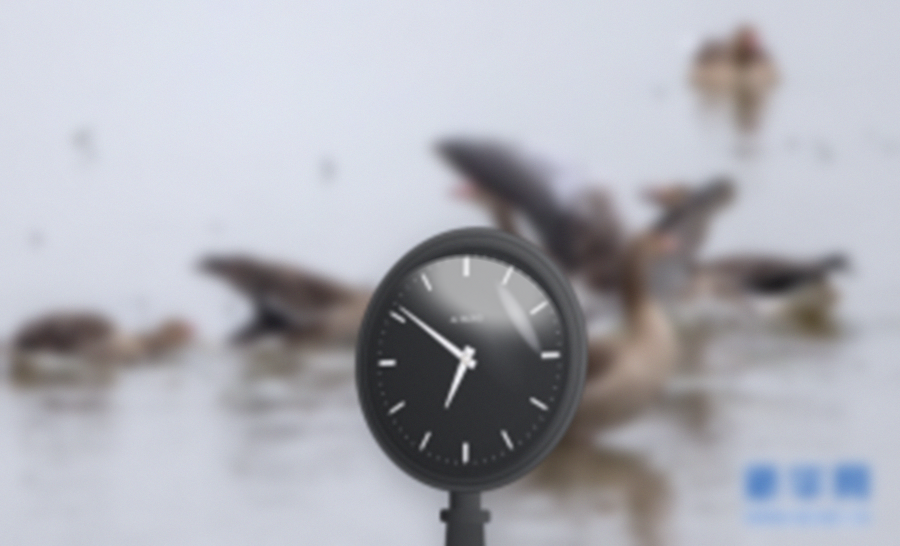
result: **6:51**
